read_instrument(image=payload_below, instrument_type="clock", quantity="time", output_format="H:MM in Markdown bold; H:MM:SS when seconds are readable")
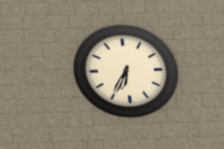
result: **6:35**
